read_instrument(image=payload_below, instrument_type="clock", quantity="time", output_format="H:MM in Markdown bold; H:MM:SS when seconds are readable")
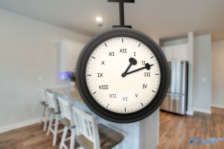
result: **1:12**
